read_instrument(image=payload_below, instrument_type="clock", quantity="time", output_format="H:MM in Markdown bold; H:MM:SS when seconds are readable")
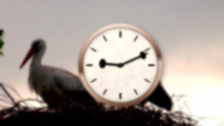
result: **9:11**
